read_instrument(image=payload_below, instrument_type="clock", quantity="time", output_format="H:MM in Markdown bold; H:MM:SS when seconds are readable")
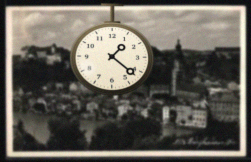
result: **1:22**
